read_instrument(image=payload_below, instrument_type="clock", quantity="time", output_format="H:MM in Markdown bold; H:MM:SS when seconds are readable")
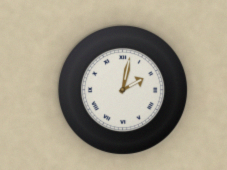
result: **2:02**
